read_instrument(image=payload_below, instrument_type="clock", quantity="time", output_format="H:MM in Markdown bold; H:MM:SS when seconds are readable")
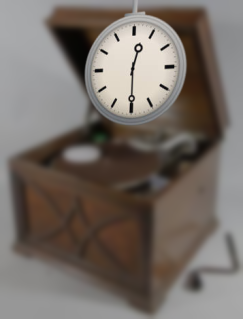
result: **12:30**
